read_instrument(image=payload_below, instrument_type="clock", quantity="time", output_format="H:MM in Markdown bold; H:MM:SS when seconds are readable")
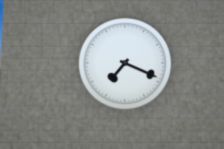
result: **7:19**
